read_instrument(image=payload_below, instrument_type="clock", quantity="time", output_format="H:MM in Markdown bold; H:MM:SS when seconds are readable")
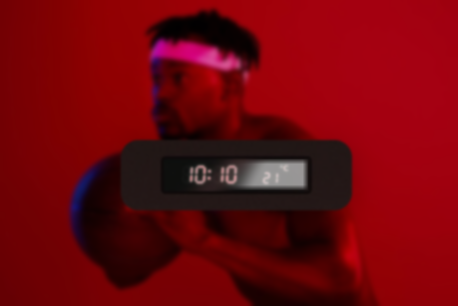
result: **10:10**
